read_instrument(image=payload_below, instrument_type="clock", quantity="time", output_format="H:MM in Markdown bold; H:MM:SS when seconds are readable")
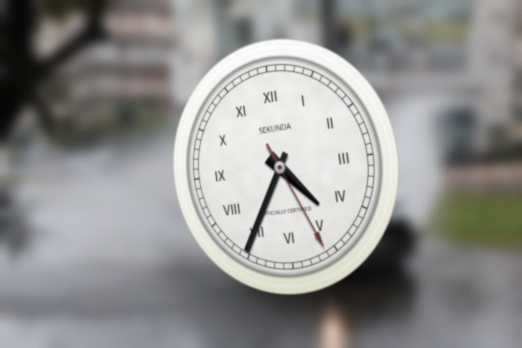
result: **4:35:26**
